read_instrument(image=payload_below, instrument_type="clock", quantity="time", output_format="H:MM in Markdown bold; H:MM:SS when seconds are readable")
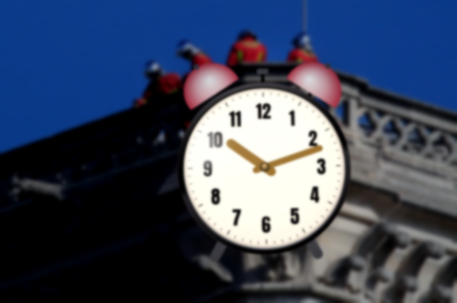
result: **10:12**
